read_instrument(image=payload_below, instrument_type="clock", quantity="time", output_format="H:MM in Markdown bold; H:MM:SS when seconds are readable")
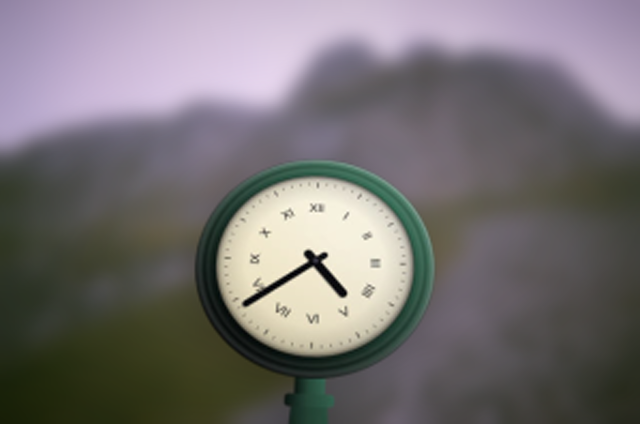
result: **4:39**
